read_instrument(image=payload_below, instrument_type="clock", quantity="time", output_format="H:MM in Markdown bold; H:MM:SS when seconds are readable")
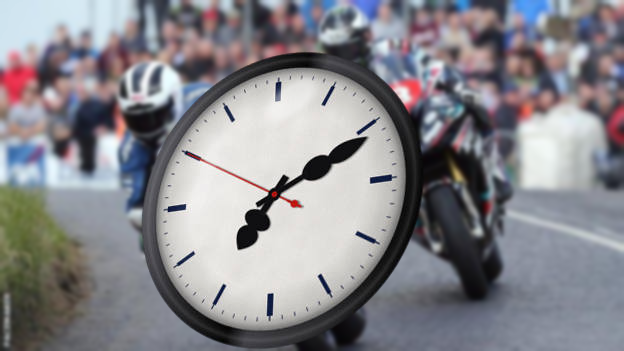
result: **7:10:50**
